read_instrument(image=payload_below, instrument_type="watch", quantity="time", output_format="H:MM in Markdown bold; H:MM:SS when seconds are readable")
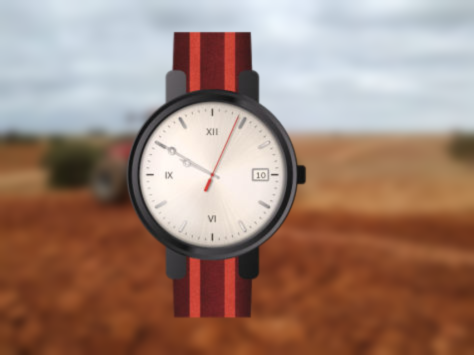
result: **9:50:04**
